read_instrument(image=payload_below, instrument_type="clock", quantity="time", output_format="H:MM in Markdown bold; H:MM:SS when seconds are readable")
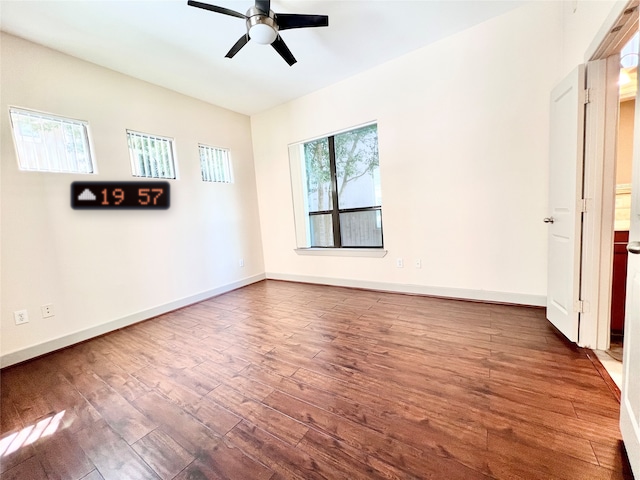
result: **19:57**
